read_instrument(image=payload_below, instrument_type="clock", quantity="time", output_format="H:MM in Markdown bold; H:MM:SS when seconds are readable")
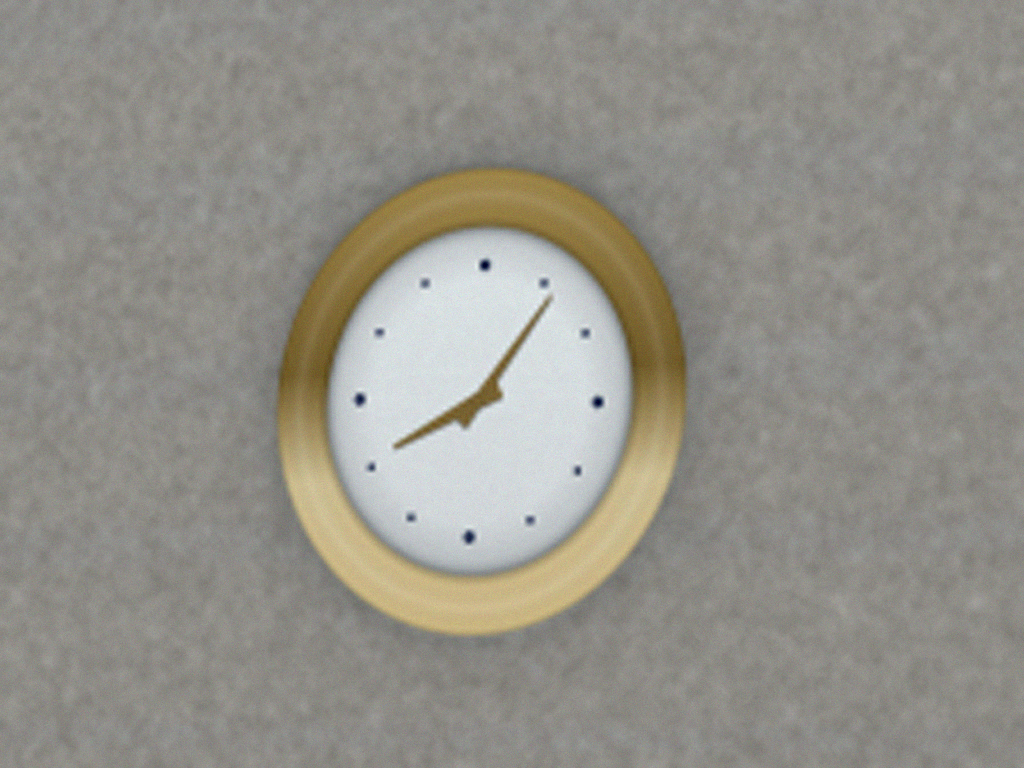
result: **8:06**
